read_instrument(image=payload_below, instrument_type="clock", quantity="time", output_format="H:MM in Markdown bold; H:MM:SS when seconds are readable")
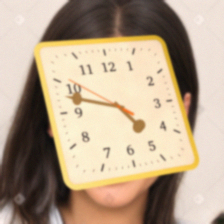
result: **4:47:51**
